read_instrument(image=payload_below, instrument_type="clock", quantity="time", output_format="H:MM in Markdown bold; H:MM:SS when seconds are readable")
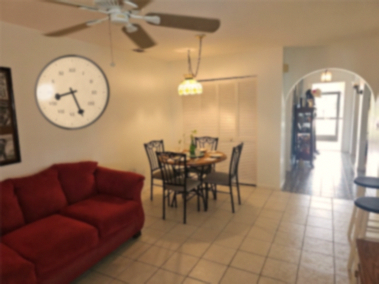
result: **8:26**
